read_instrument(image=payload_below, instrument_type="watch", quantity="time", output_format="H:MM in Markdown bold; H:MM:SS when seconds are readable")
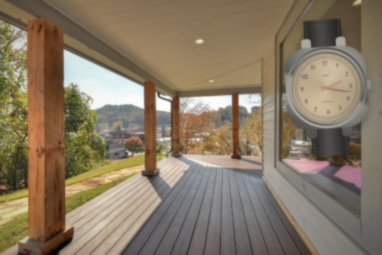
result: **2:17**
